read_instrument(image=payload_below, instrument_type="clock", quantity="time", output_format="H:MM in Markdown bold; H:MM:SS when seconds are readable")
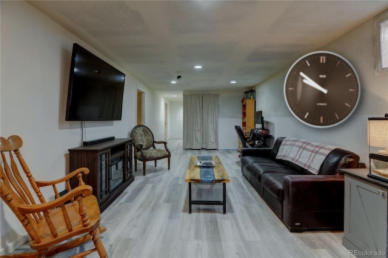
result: **9:51**
